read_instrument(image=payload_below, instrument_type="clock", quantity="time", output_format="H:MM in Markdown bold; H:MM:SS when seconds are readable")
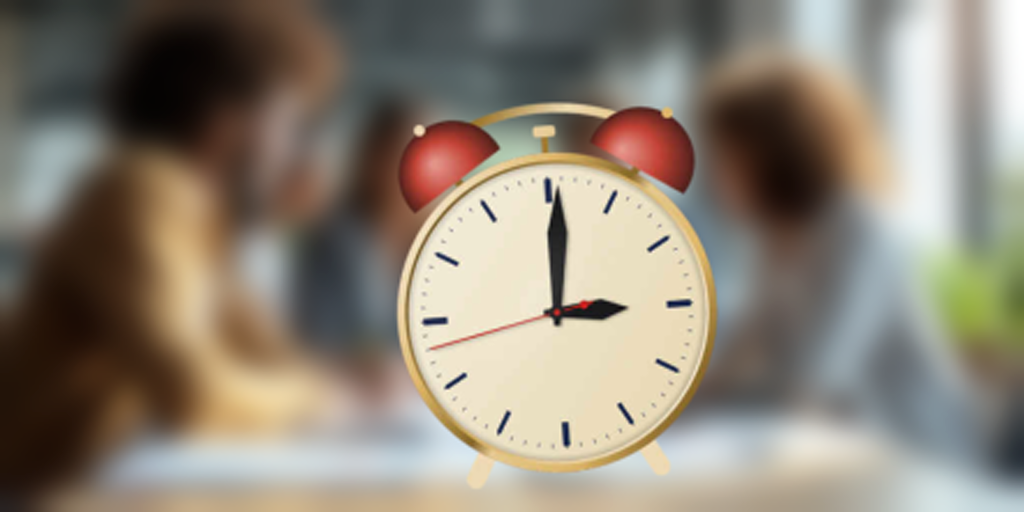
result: **3:00:43**
